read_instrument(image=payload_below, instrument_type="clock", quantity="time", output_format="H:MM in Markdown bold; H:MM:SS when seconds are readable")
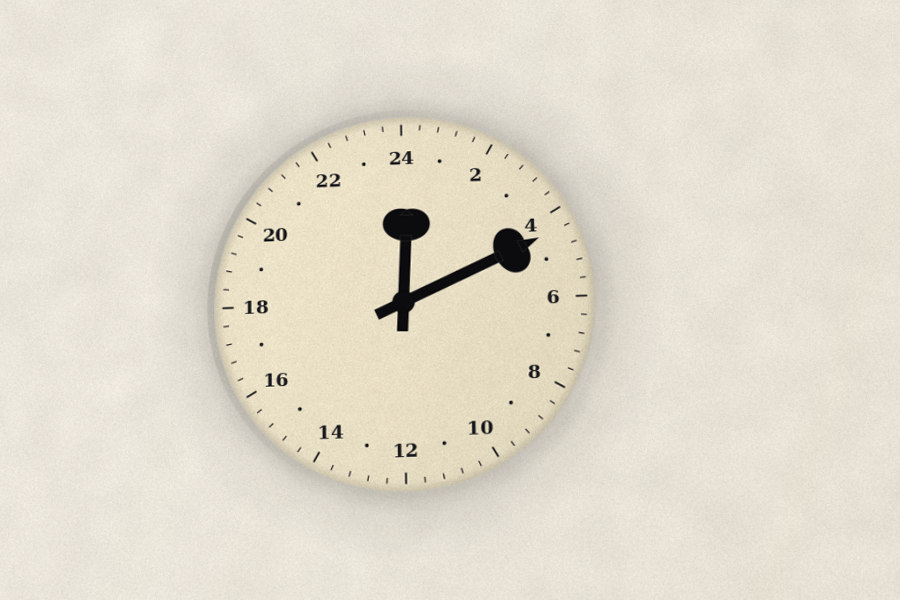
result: **0:11**
